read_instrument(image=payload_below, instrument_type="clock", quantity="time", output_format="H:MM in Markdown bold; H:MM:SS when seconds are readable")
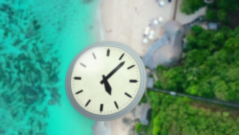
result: **5:07**
